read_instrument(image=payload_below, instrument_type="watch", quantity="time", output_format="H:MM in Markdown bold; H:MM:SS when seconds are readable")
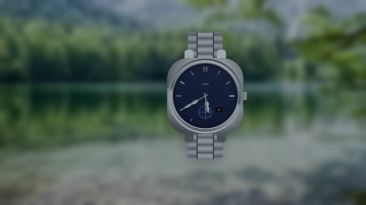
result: **5:40**
